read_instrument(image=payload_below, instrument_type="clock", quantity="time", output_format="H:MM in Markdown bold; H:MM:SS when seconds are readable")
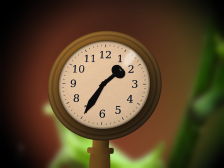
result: **1:35**
